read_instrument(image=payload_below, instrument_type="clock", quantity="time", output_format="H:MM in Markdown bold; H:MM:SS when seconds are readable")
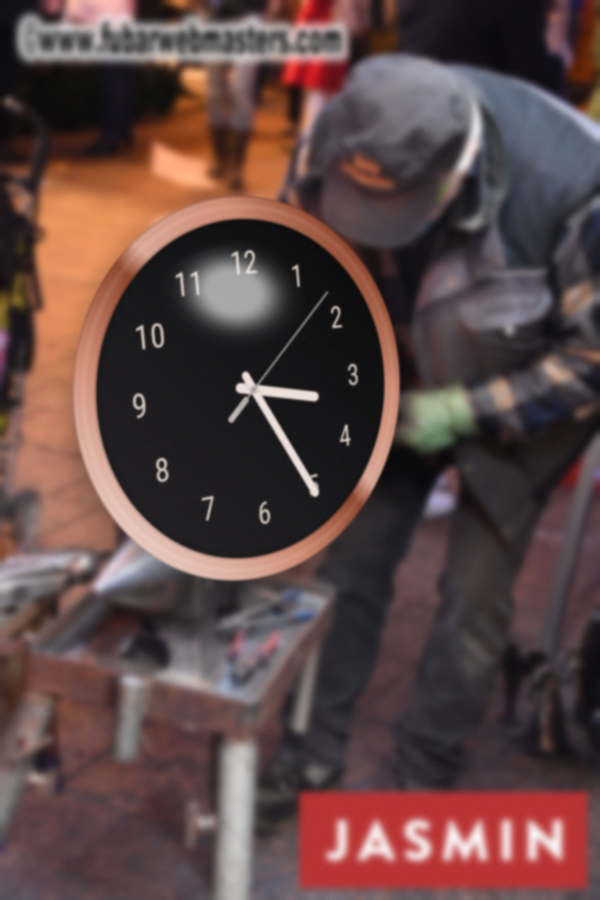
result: **3:25:08**
